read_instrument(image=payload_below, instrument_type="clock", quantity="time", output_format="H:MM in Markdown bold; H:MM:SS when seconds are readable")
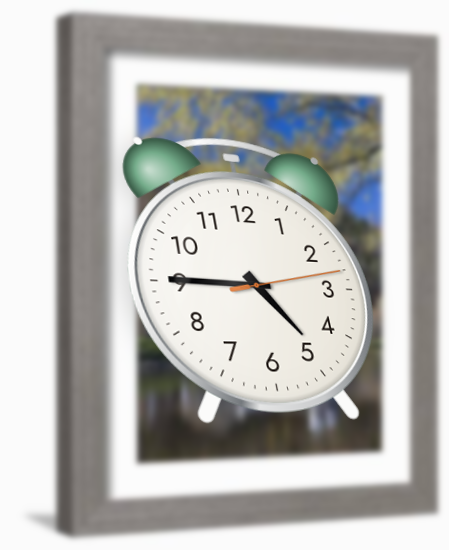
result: **4:45:13**
